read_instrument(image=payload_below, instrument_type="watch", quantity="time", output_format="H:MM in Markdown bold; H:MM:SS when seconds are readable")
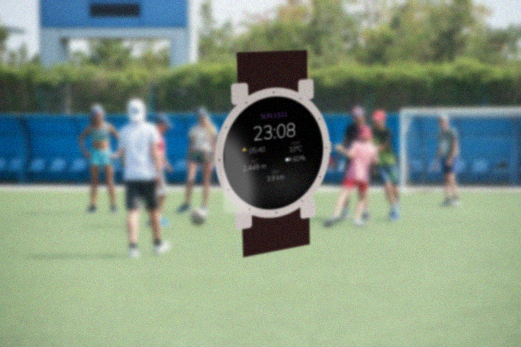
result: **23:08**
